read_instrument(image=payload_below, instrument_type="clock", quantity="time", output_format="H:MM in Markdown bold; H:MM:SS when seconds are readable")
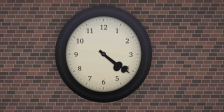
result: **4:21**
